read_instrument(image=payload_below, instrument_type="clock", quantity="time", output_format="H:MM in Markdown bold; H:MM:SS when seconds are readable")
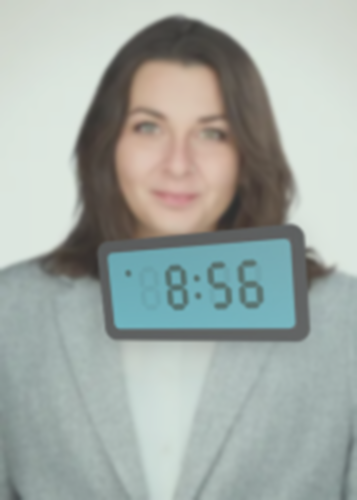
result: **8:56**
